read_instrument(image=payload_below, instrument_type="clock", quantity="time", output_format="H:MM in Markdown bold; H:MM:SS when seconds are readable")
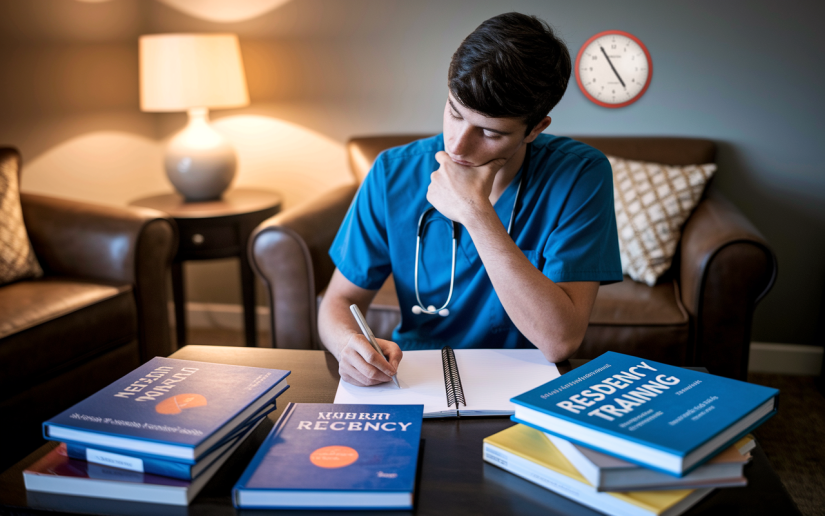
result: **4:55**
